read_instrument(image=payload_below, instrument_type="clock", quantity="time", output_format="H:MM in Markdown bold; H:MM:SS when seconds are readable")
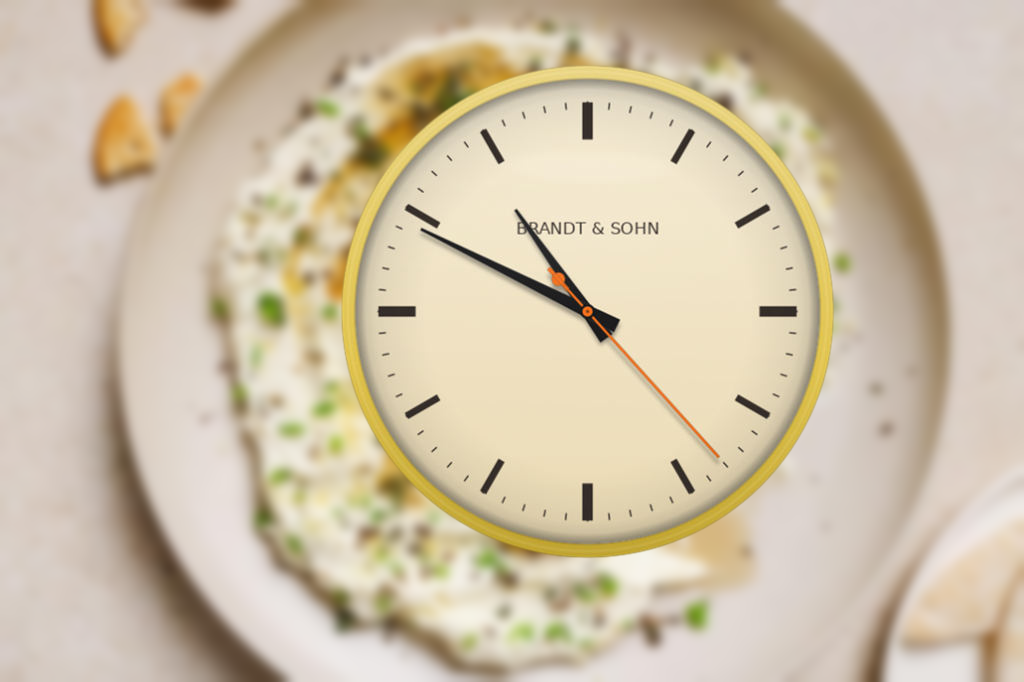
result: **10:49:23**
